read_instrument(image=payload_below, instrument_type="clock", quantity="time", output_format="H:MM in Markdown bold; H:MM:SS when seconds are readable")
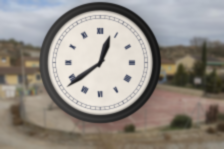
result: **12:39**
